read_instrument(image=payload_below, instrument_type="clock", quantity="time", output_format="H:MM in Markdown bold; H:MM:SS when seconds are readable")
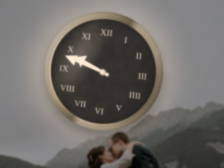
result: **9:48**
